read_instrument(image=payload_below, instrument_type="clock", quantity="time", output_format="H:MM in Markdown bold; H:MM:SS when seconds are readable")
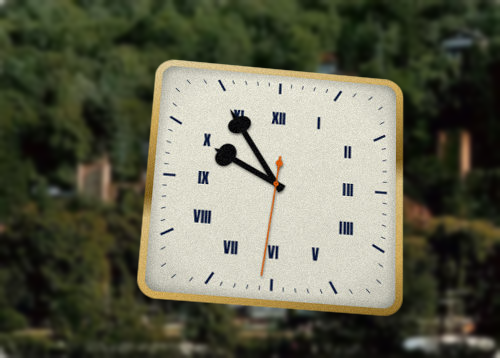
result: **9:54:31**
